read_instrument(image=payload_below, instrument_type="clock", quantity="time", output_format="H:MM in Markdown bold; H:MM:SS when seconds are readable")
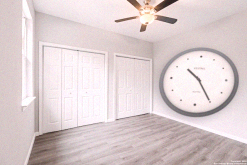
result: **10:25**
